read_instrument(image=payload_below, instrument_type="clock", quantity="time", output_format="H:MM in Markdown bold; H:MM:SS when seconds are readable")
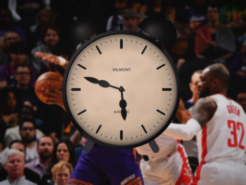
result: **5:48**
